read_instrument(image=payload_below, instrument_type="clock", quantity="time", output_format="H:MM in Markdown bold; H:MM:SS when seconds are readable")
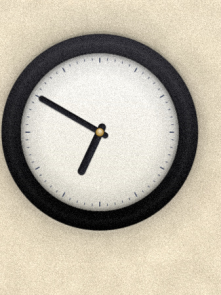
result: **6:50**
